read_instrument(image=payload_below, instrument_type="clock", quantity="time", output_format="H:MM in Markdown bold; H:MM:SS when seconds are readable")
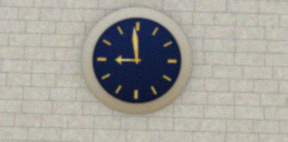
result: **8:59**
